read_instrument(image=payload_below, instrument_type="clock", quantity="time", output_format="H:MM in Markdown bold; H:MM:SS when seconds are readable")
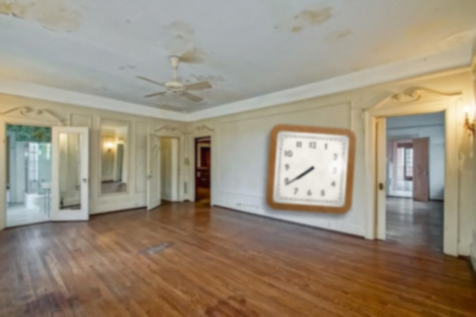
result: **7:39**
